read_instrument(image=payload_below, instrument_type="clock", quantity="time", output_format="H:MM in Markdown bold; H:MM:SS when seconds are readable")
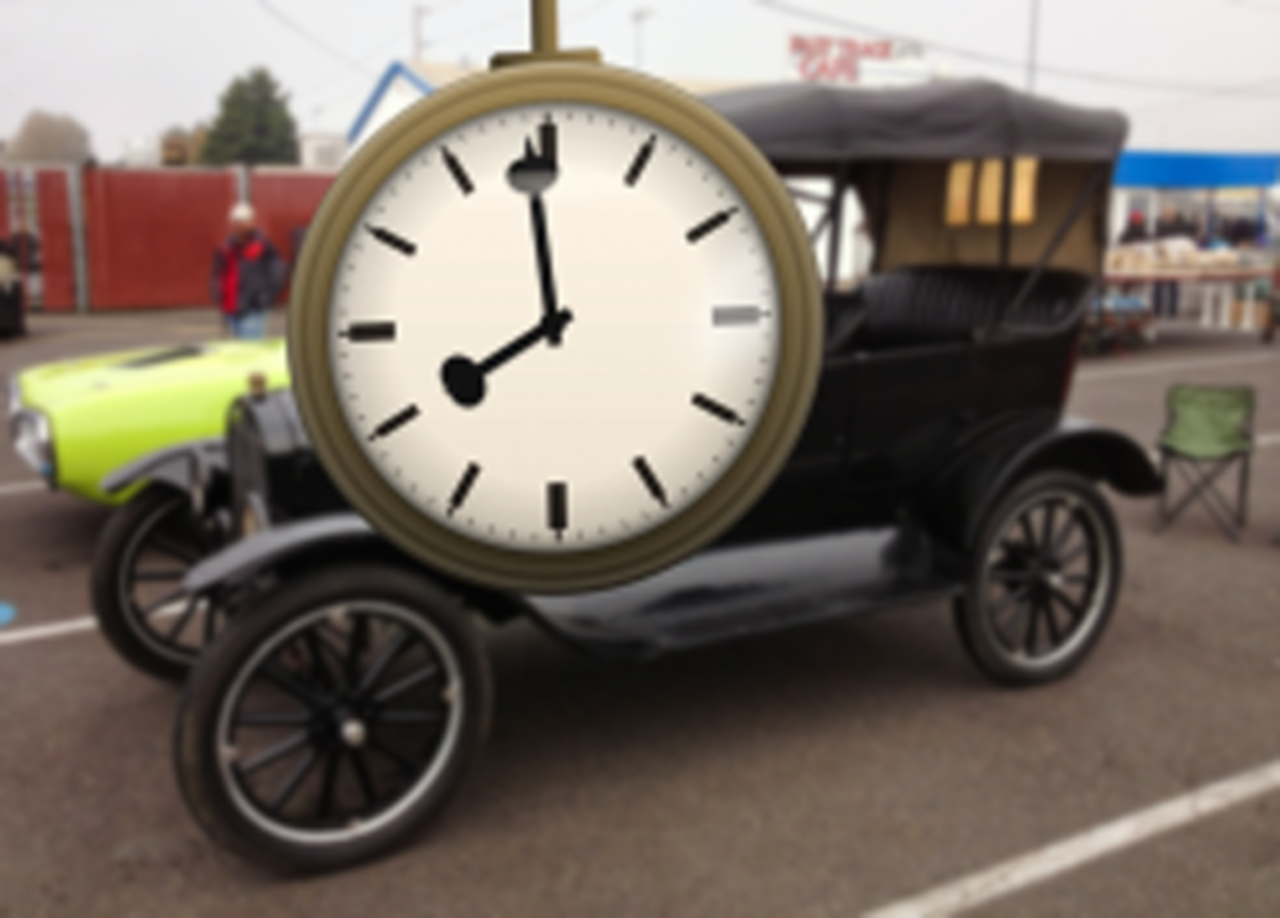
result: **7:59**
